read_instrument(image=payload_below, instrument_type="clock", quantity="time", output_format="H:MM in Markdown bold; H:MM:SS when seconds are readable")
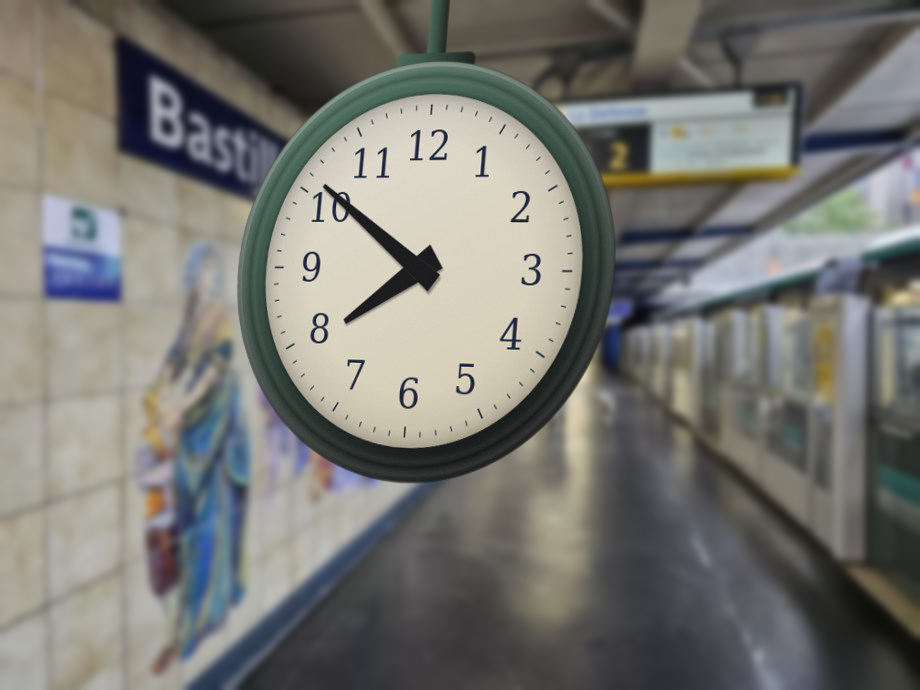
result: **7:51**
